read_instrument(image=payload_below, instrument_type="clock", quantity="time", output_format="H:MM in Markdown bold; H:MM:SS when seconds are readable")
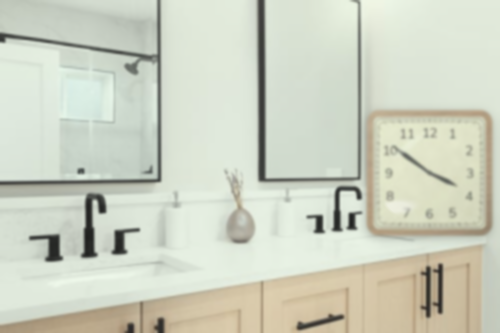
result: **3:51**
